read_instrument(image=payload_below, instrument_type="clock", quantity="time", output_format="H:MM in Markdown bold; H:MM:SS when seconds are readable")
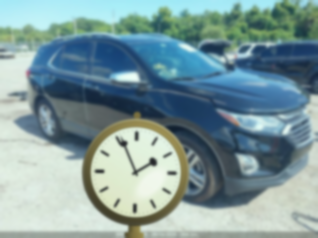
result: **1:56**
